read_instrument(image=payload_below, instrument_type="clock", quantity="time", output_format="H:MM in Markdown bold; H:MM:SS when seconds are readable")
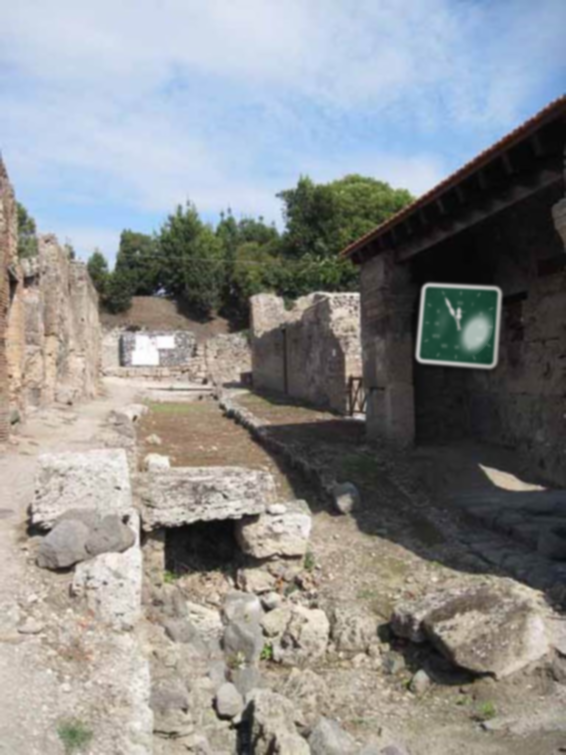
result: **11:55**
